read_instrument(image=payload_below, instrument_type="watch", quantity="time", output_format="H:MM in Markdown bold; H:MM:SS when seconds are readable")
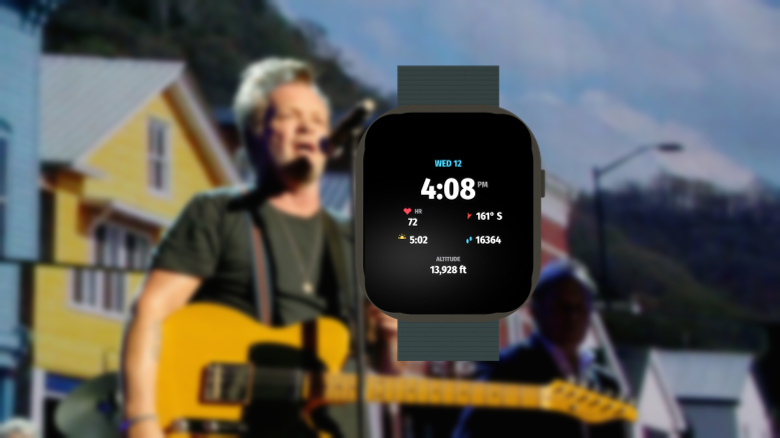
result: **4:08**
